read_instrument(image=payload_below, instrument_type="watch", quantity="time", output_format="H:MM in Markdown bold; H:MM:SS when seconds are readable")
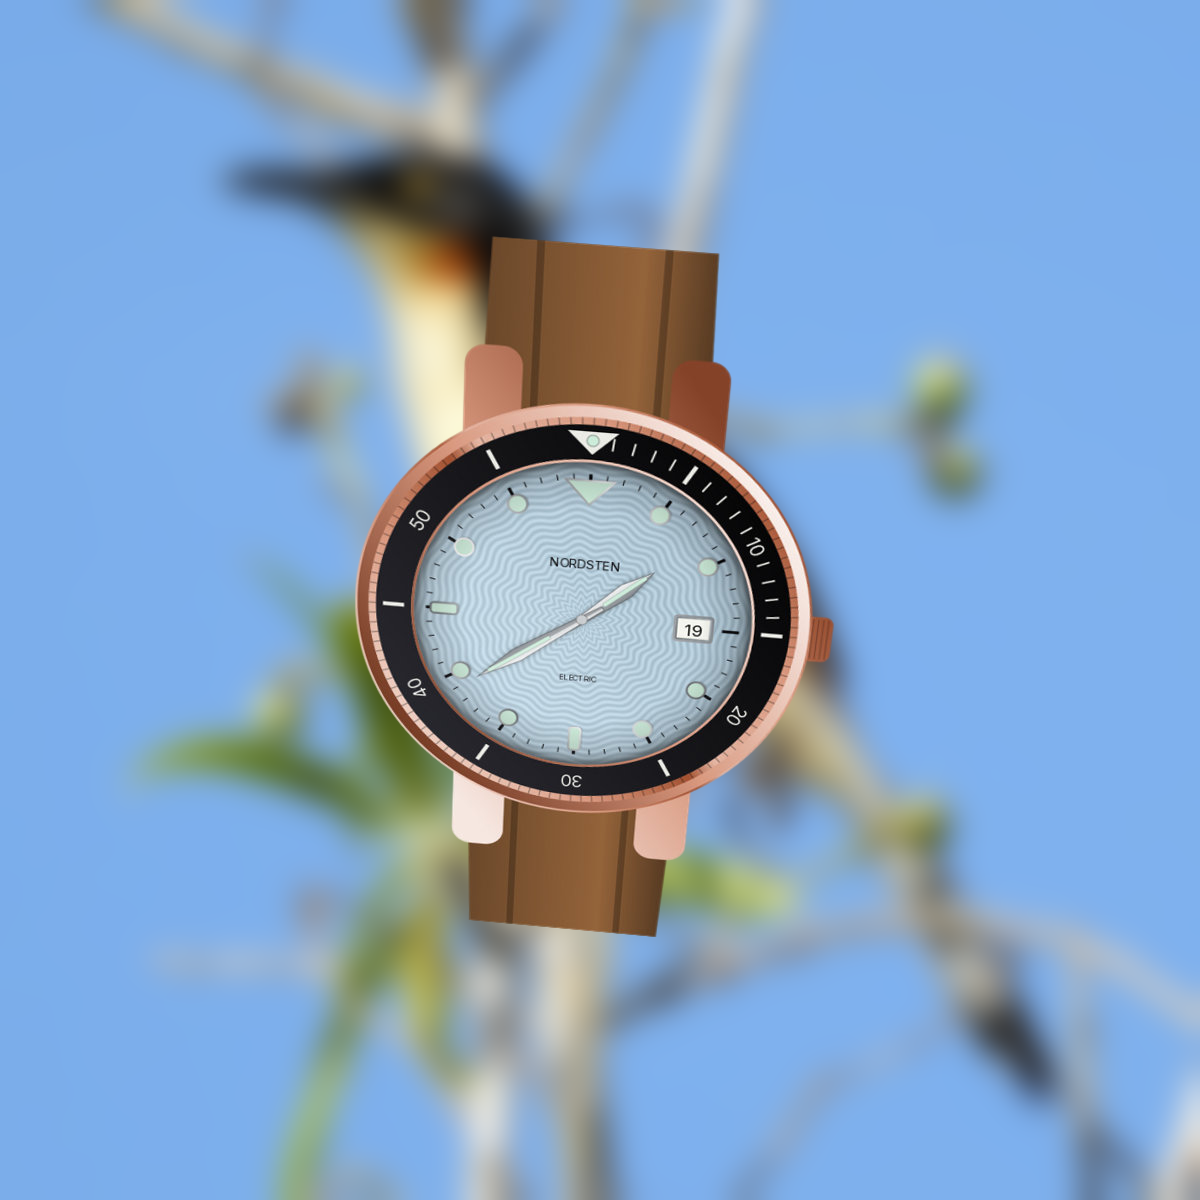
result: **1:39**
